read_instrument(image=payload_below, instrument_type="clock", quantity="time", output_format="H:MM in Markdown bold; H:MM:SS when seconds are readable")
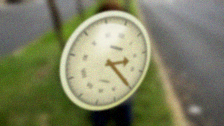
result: **2:20**
